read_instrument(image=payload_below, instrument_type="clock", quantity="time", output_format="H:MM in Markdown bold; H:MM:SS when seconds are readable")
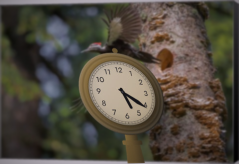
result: **5:21**
